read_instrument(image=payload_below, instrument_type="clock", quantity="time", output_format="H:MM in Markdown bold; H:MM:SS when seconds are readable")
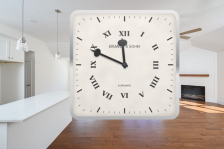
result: **11:49**
